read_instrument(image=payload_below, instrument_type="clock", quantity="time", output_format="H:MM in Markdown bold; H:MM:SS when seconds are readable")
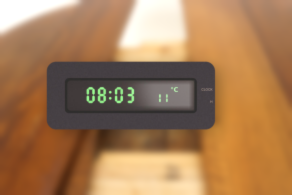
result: **8:03**
